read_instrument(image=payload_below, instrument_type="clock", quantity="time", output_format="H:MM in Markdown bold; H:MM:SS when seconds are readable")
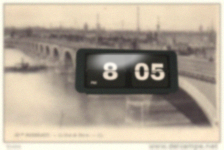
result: **8:05**
